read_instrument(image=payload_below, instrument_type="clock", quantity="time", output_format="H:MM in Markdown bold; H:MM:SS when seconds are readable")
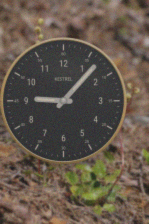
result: **9:07**
